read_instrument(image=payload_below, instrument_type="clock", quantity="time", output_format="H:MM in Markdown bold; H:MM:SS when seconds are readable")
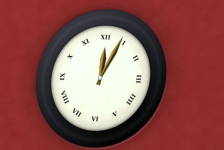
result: **12:04**
